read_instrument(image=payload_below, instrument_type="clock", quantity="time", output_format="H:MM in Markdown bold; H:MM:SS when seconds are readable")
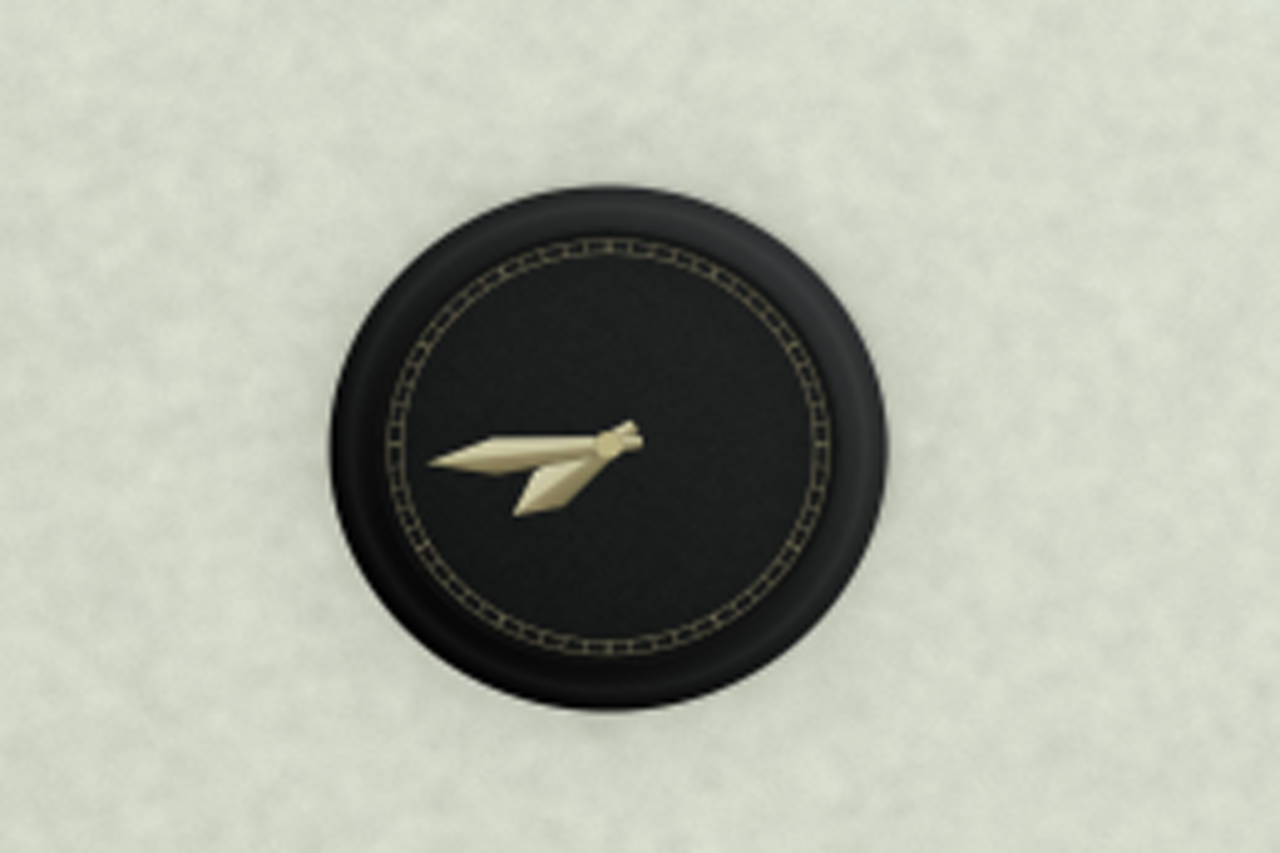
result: **7:44**
